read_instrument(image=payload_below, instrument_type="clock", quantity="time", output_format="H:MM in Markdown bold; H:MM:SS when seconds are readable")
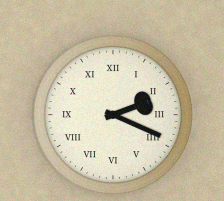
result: **2:19**
